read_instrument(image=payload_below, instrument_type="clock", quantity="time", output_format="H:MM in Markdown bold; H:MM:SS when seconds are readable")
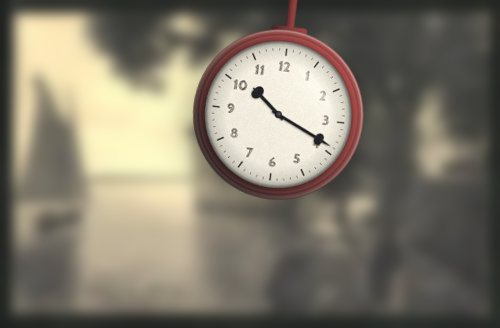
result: **10:19**
